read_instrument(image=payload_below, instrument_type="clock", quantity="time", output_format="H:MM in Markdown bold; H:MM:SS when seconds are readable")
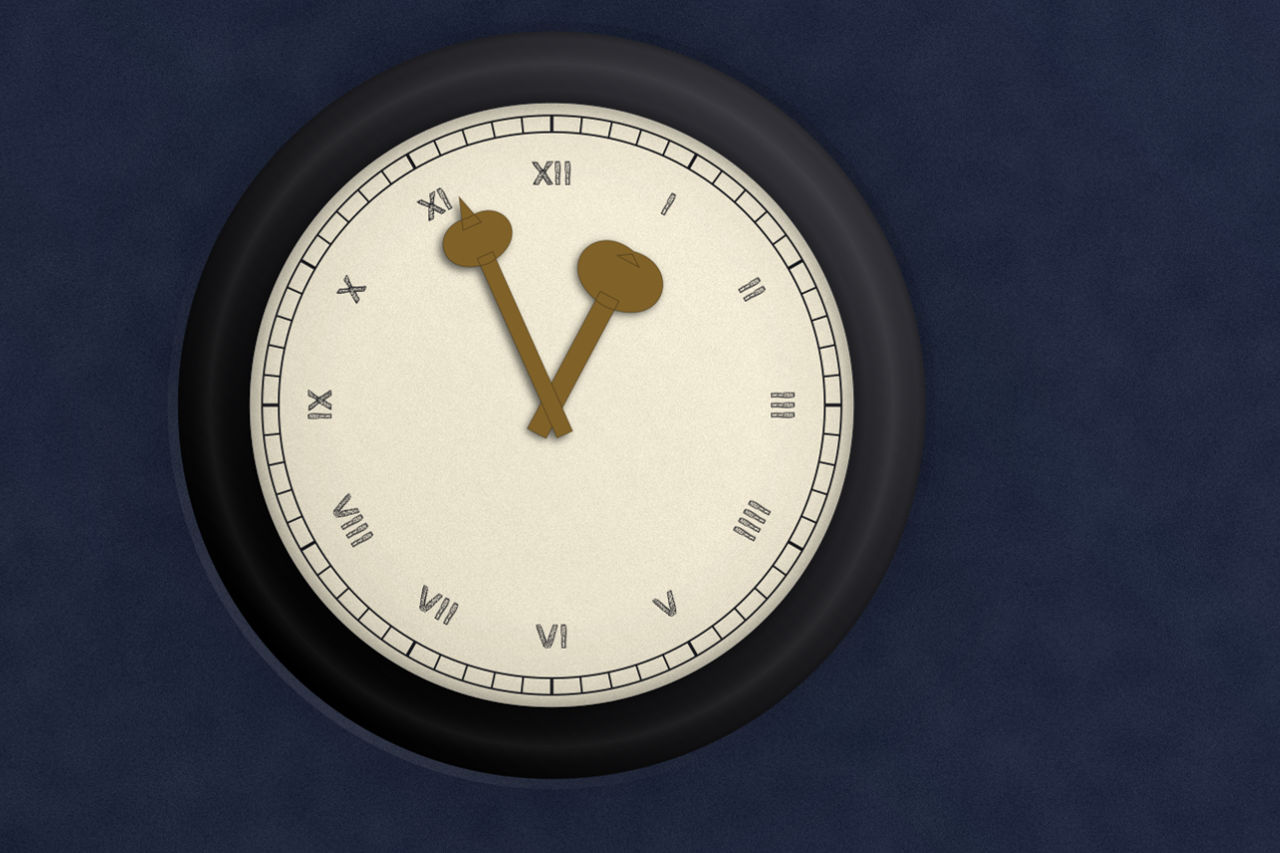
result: **12:56**
